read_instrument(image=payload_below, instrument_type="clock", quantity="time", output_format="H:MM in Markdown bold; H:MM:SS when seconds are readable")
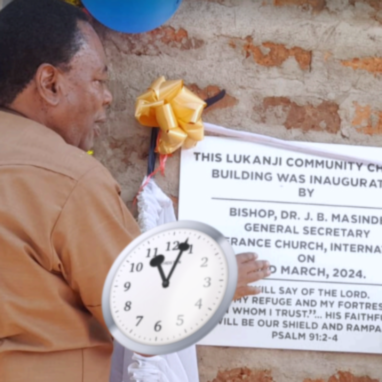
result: **11:03**
